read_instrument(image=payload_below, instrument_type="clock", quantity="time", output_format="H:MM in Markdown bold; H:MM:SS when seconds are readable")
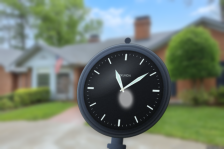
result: **11:09**
